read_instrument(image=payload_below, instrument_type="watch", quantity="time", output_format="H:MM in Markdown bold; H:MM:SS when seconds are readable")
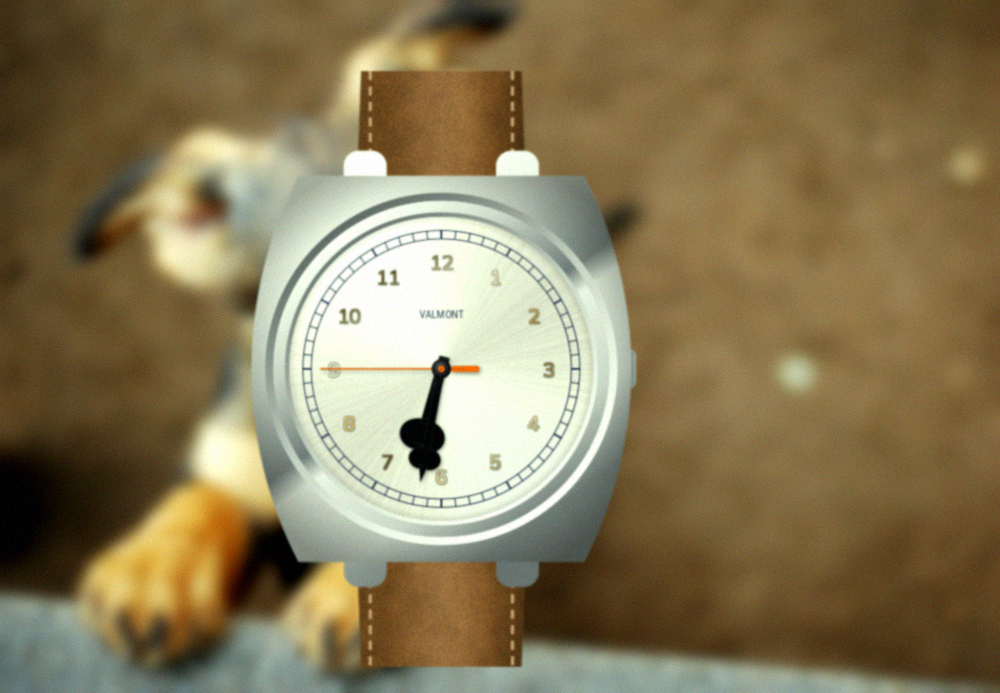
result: **6:31:45**
